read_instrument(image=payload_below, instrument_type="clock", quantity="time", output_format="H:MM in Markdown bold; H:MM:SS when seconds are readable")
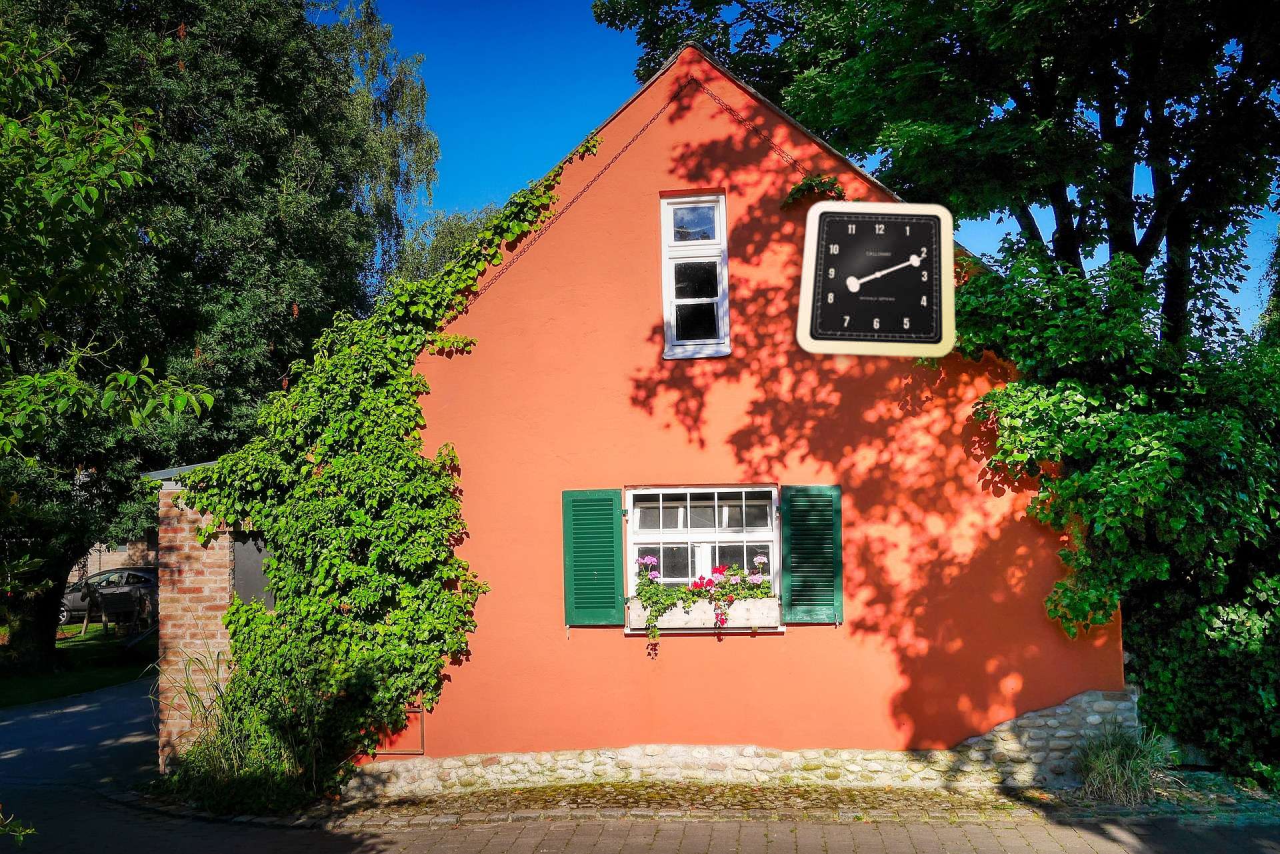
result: **8:11**
